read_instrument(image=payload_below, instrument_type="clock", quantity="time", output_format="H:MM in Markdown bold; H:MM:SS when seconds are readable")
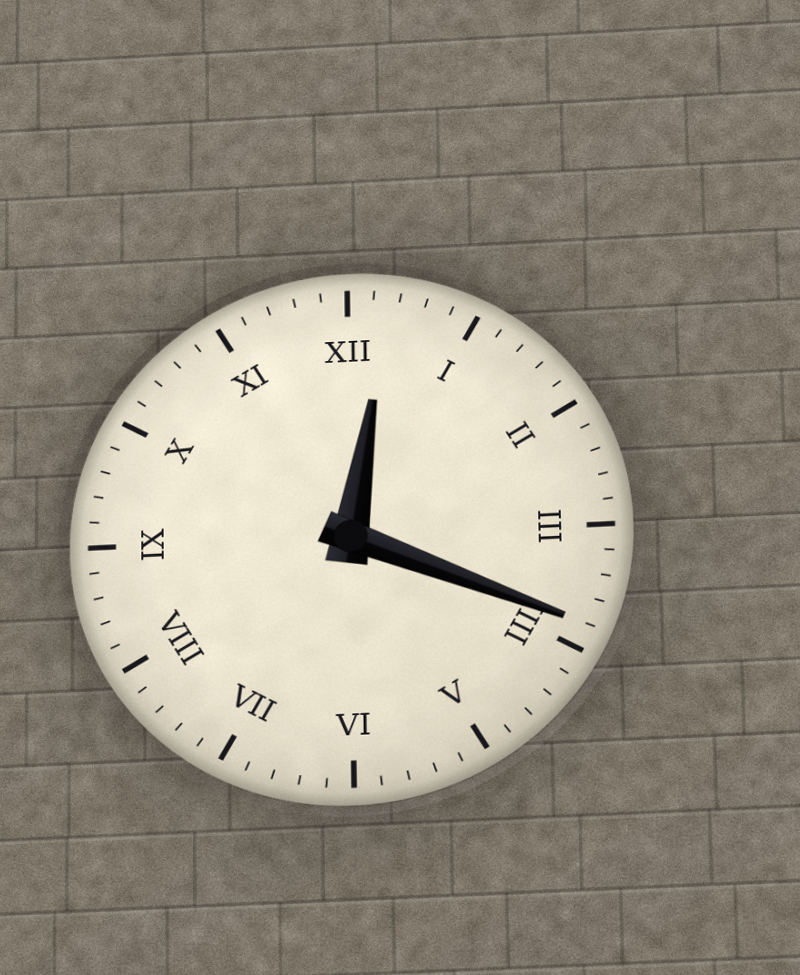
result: **12:19**
